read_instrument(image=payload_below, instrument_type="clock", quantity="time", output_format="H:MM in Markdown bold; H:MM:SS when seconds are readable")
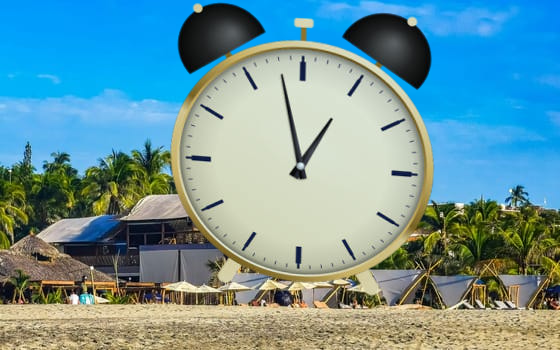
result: **12:58**
